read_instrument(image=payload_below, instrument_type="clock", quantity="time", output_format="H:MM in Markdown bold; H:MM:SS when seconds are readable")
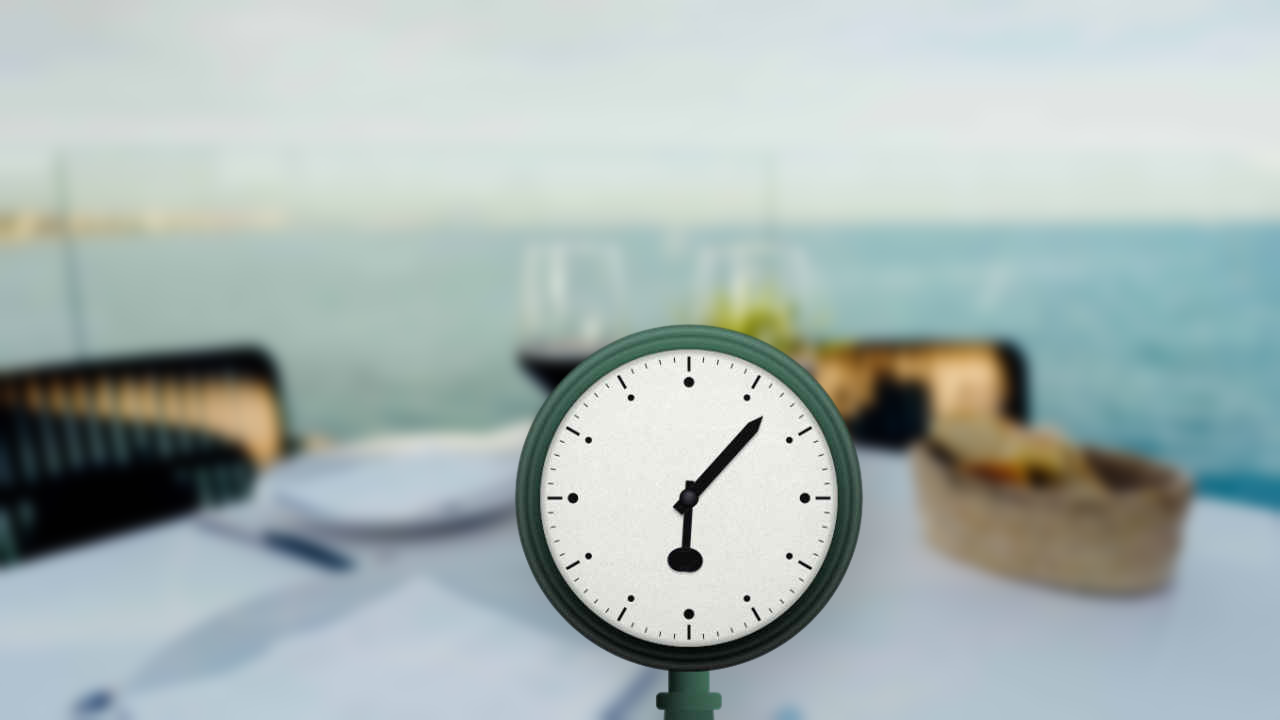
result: **6:07**
